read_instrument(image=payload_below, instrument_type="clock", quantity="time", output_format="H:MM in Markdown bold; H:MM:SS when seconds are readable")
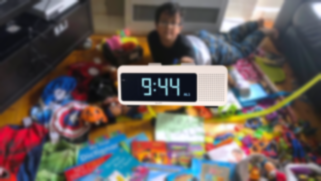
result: **9:44**
